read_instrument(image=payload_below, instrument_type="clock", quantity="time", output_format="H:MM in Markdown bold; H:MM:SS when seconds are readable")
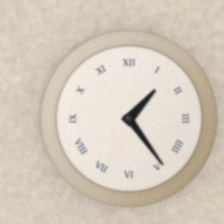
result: **1:24**
